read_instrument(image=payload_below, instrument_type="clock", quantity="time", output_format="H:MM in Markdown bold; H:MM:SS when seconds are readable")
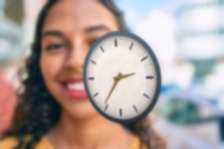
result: **2:36**
